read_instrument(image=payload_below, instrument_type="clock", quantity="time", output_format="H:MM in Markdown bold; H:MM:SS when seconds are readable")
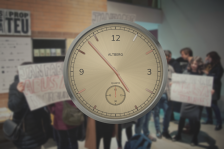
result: **4:53**
